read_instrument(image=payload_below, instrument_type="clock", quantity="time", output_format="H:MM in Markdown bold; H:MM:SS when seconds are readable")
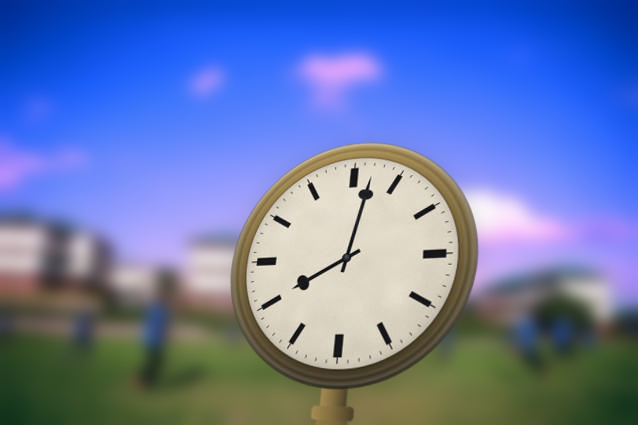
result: **8:02**
